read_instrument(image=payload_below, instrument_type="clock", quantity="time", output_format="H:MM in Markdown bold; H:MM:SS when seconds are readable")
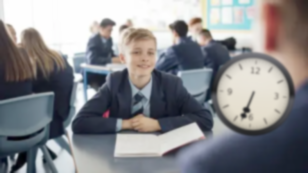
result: **6:33**
